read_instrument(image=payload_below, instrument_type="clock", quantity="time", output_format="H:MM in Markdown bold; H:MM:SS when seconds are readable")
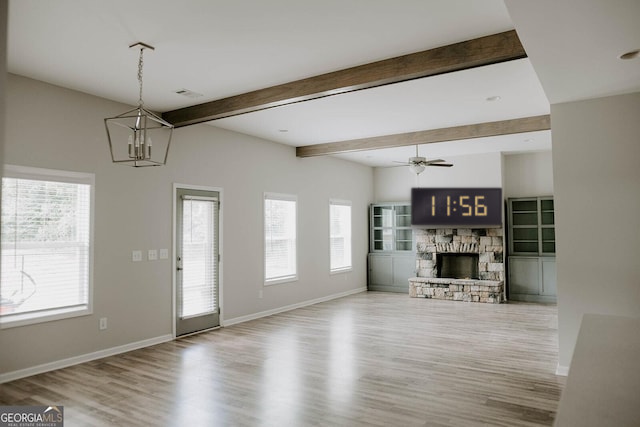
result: **11:56**
